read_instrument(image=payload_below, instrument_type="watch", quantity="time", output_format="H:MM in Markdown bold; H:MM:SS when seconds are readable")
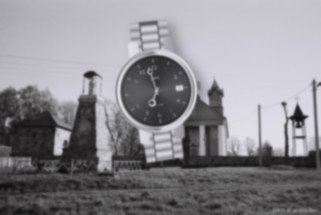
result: **6:58**
